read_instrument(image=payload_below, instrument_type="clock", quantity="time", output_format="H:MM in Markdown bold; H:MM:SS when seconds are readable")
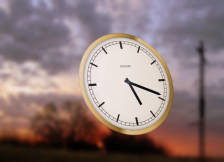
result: **5:19**
